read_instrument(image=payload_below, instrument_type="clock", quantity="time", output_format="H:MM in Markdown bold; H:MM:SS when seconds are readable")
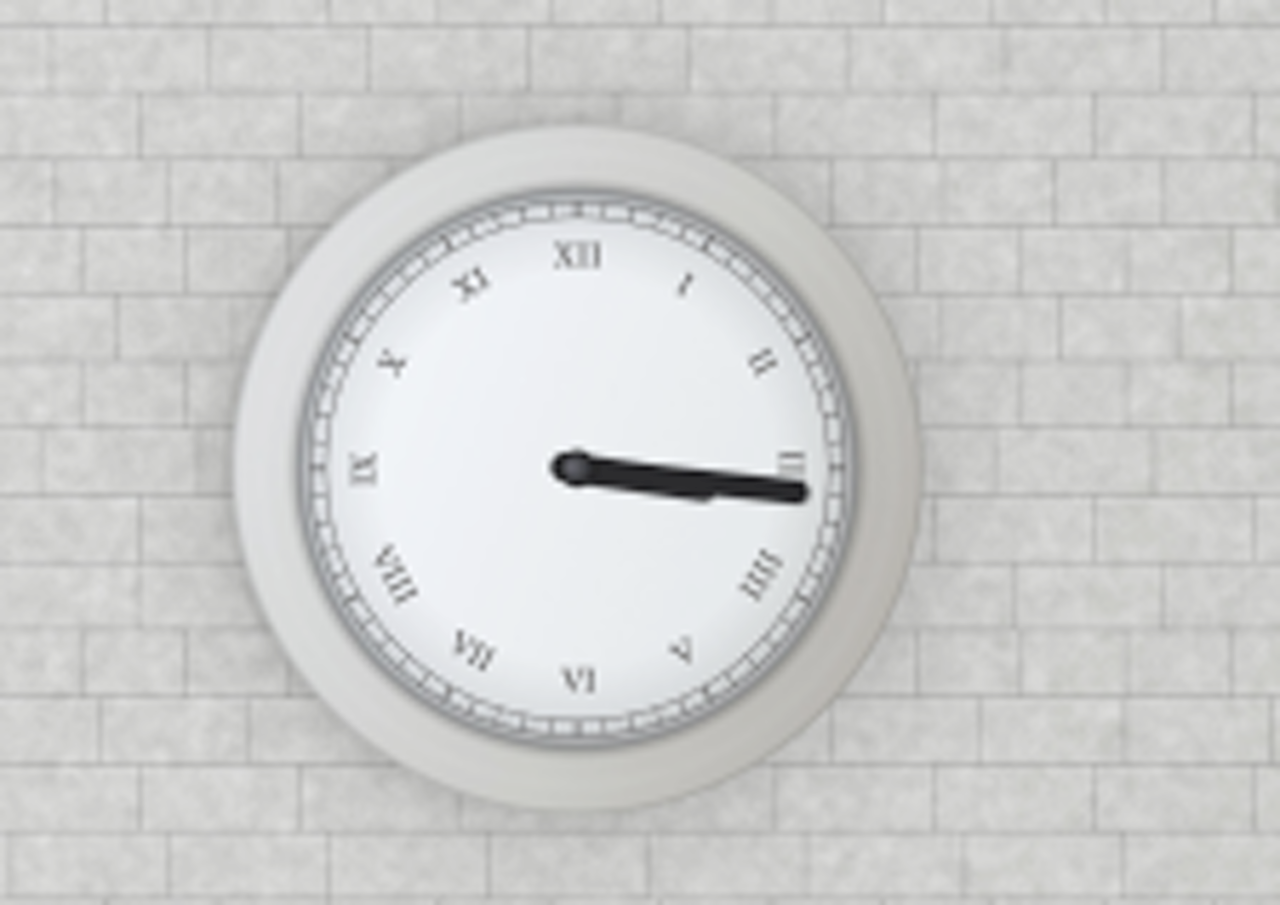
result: **3:16**
